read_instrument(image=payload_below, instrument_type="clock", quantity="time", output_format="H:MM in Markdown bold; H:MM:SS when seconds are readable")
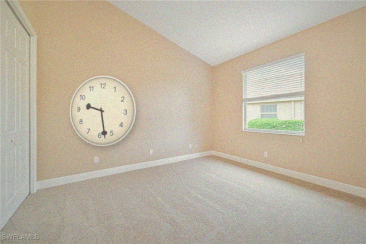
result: **9:28**
